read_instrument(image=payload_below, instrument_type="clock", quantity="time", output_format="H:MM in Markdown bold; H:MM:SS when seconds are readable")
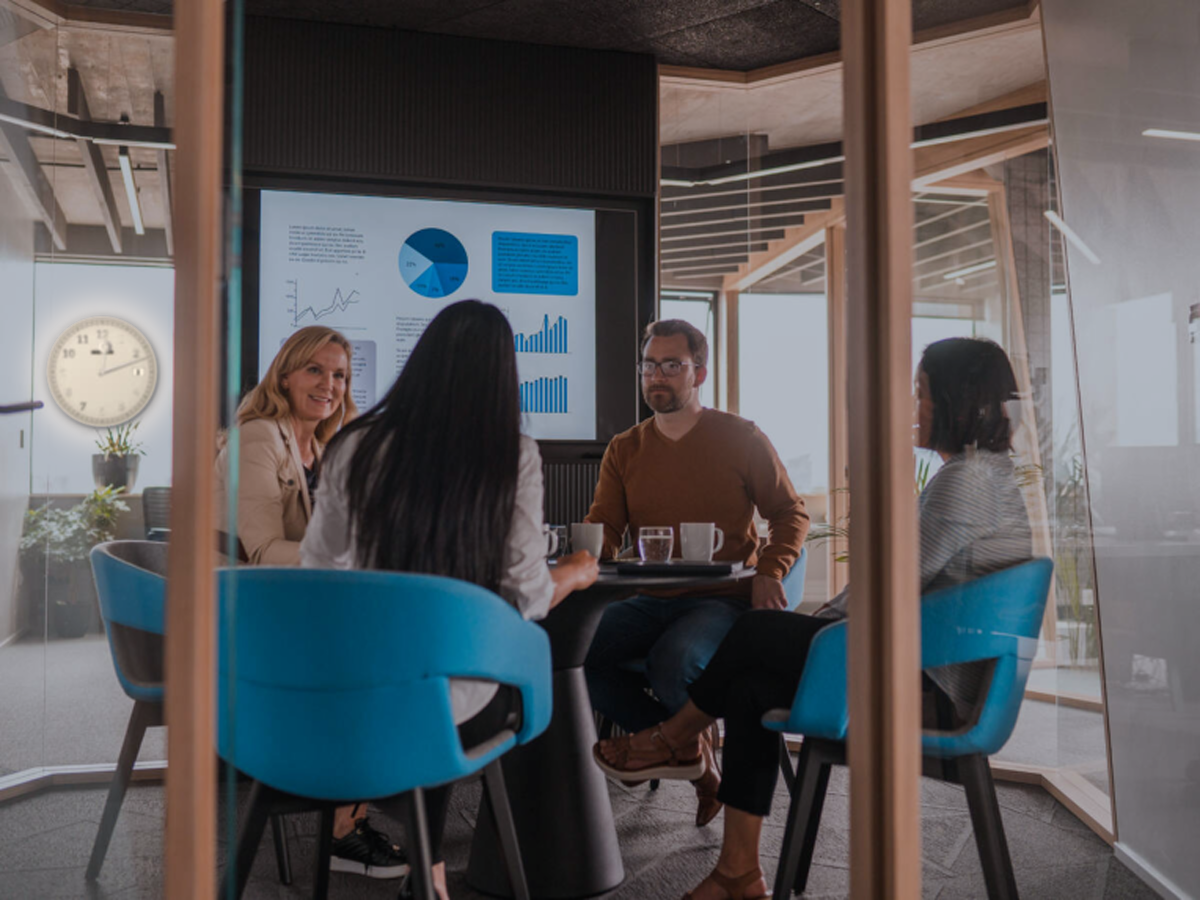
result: **12:12**
